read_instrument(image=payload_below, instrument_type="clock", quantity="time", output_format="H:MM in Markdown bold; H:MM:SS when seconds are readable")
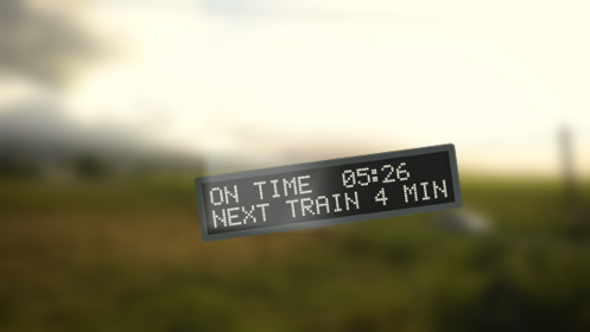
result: **5:26**
